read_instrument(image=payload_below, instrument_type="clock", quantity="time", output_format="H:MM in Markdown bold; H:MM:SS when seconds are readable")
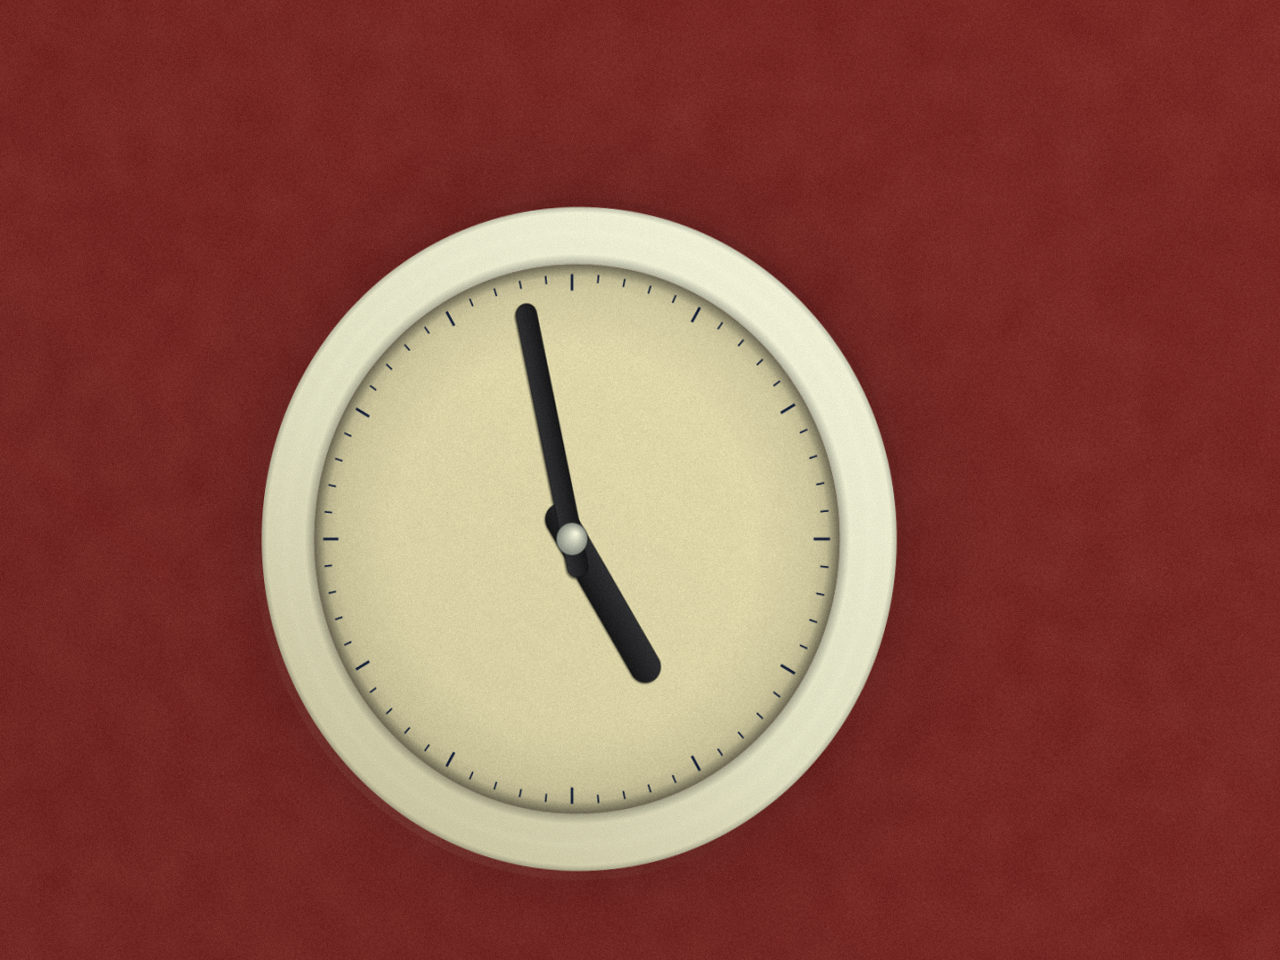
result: **4:58**
